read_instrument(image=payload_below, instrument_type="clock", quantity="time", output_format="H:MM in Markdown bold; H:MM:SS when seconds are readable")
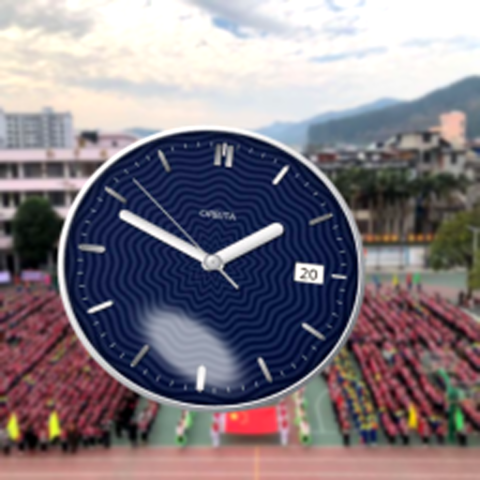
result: **1:48:52**
